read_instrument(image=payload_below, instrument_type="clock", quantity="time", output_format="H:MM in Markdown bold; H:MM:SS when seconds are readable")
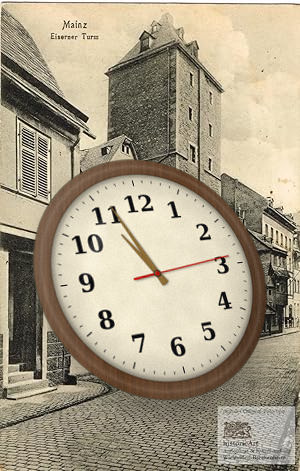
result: **10:56:14**
